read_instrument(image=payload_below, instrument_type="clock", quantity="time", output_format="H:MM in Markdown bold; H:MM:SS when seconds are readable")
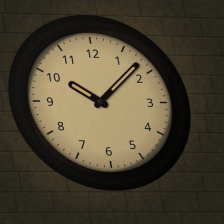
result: **10:08**
